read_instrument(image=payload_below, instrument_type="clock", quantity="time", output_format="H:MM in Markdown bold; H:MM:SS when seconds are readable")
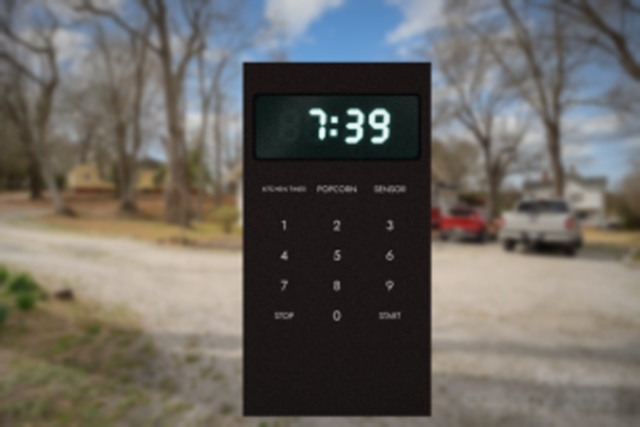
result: **7:39**
